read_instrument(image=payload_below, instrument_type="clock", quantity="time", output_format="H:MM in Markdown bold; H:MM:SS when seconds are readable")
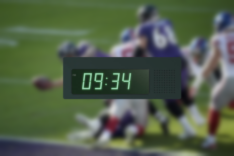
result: **9:34**
